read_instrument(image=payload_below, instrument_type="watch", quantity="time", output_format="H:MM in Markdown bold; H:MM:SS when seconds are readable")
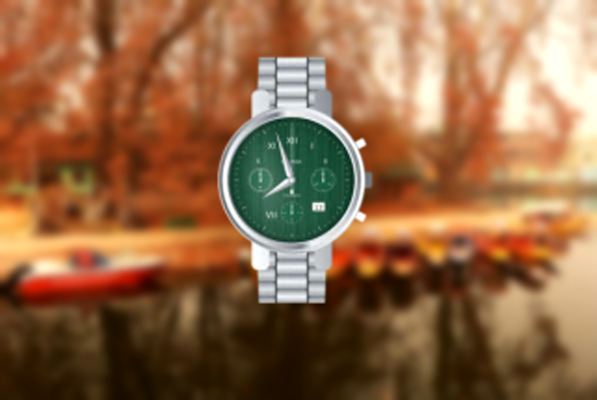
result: **7:57**
